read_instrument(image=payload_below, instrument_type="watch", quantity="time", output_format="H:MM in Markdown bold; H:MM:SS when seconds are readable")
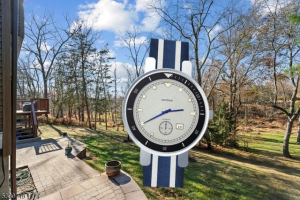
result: **2:40**
